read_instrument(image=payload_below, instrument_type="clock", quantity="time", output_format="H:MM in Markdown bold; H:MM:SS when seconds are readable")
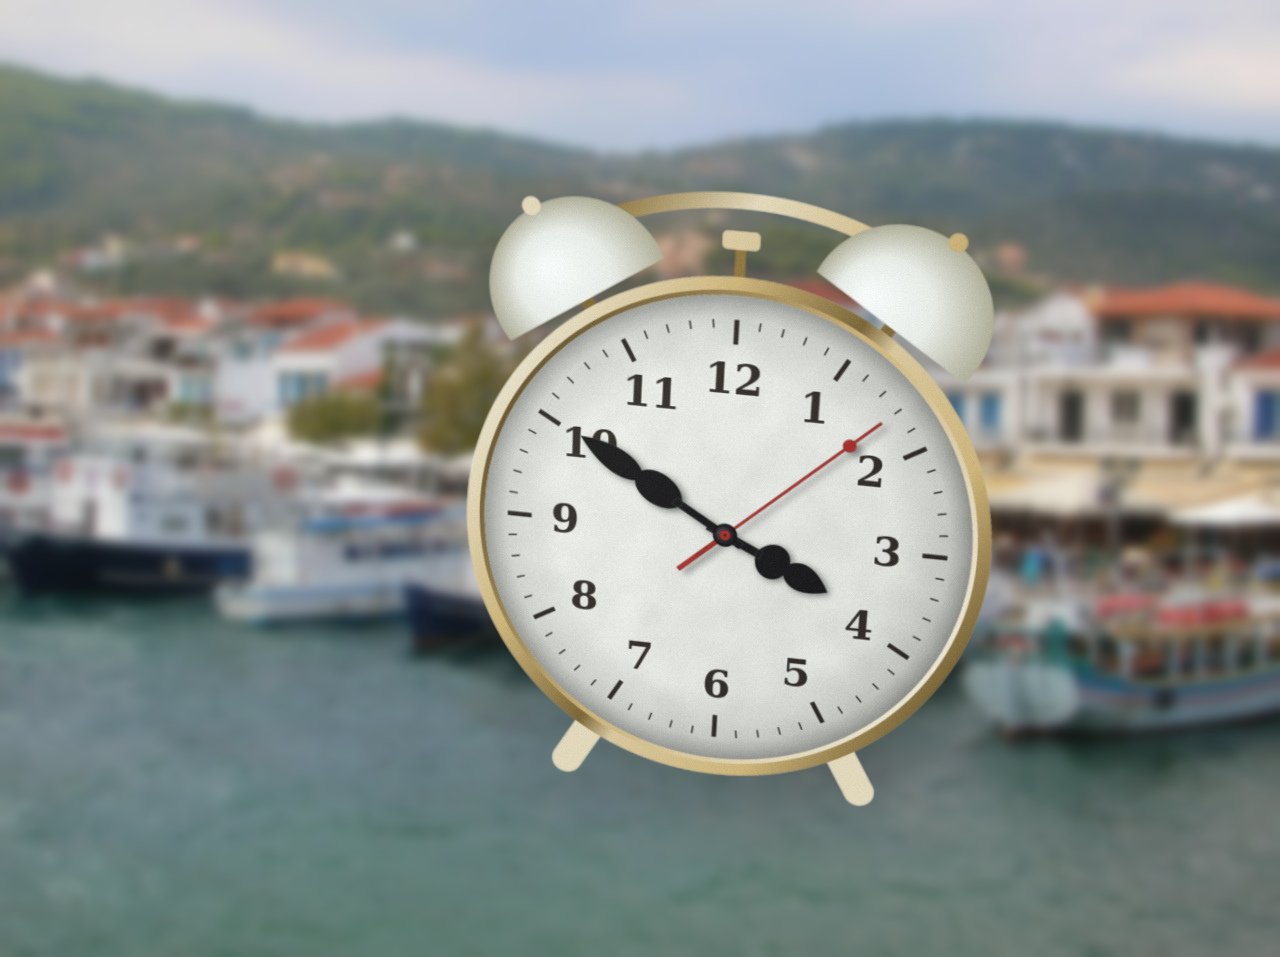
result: **3:50:08**
